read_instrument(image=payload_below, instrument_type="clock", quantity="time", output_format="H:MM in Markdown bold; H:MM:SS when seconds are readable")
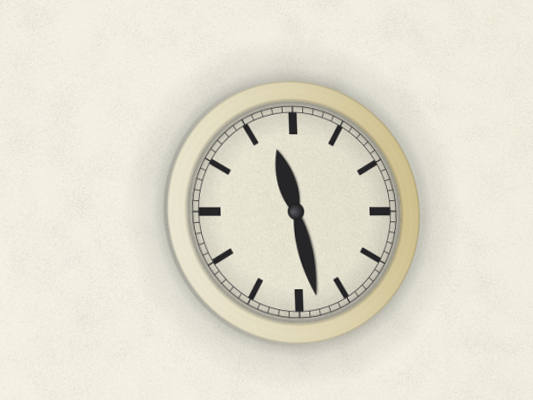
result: **11:28**
